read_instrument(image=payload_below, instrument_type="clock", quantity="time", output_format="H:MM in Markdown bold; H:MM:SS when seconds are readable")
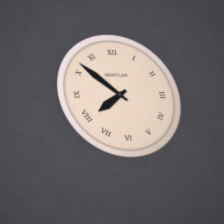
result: **7:52**
